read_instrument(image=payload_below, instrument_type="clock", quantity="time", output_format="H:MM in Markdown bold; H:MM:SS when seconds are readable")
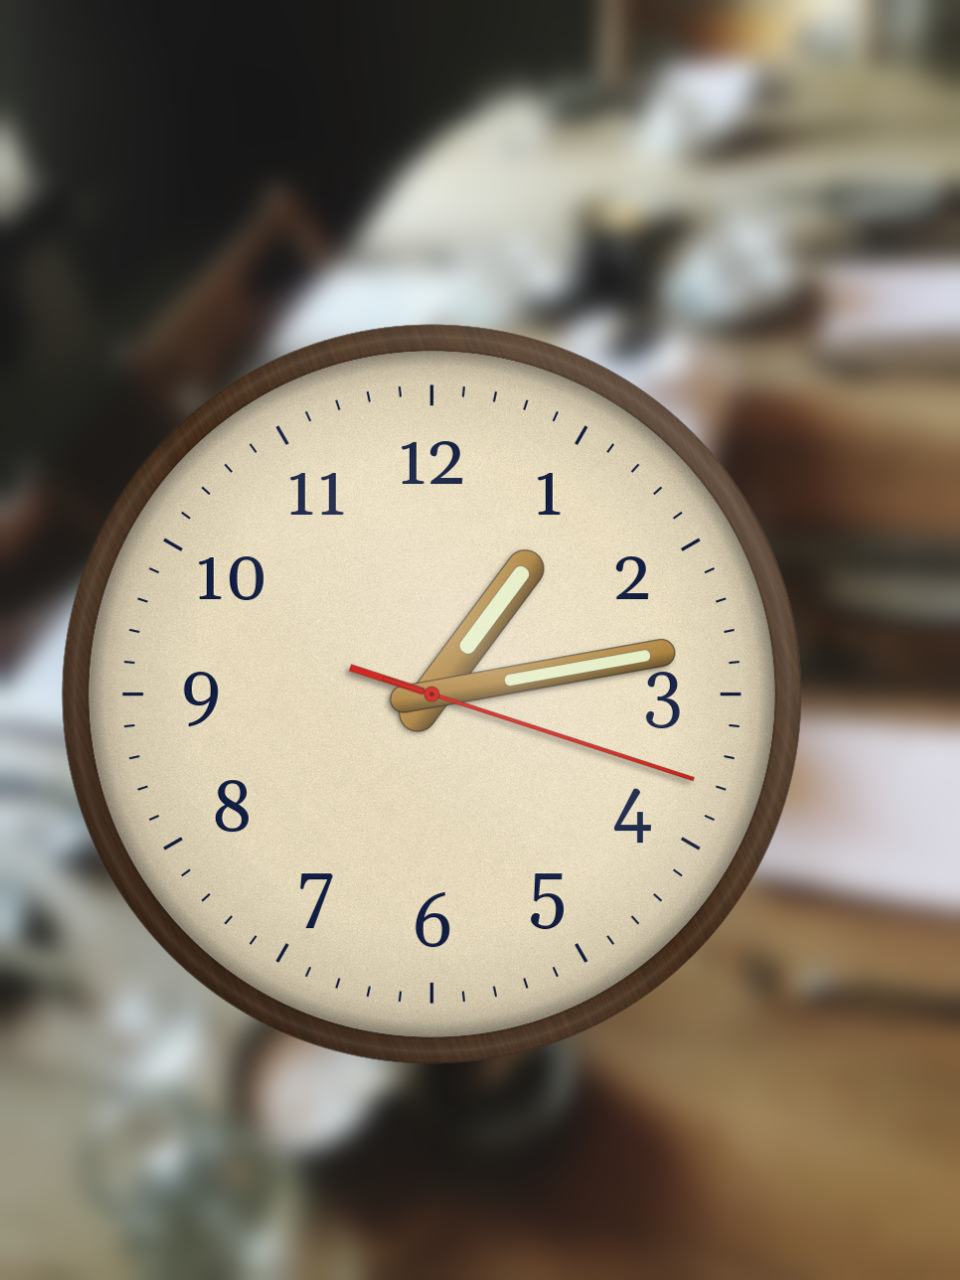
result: **1:13:18**
